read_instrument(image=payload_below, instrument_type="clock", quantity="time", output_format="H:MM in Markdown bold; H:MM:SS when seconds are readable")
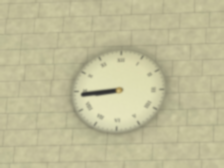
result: **8:44**
